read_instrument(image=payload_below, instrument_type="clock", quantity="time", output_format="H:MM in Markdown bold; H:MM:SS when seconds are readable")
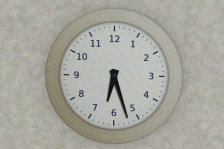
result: **6:27**
